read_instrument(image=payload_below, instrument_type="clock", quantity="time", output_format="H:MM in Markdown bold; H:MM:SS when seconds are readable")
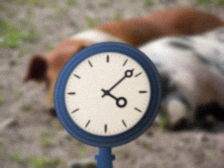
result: **4:08**
